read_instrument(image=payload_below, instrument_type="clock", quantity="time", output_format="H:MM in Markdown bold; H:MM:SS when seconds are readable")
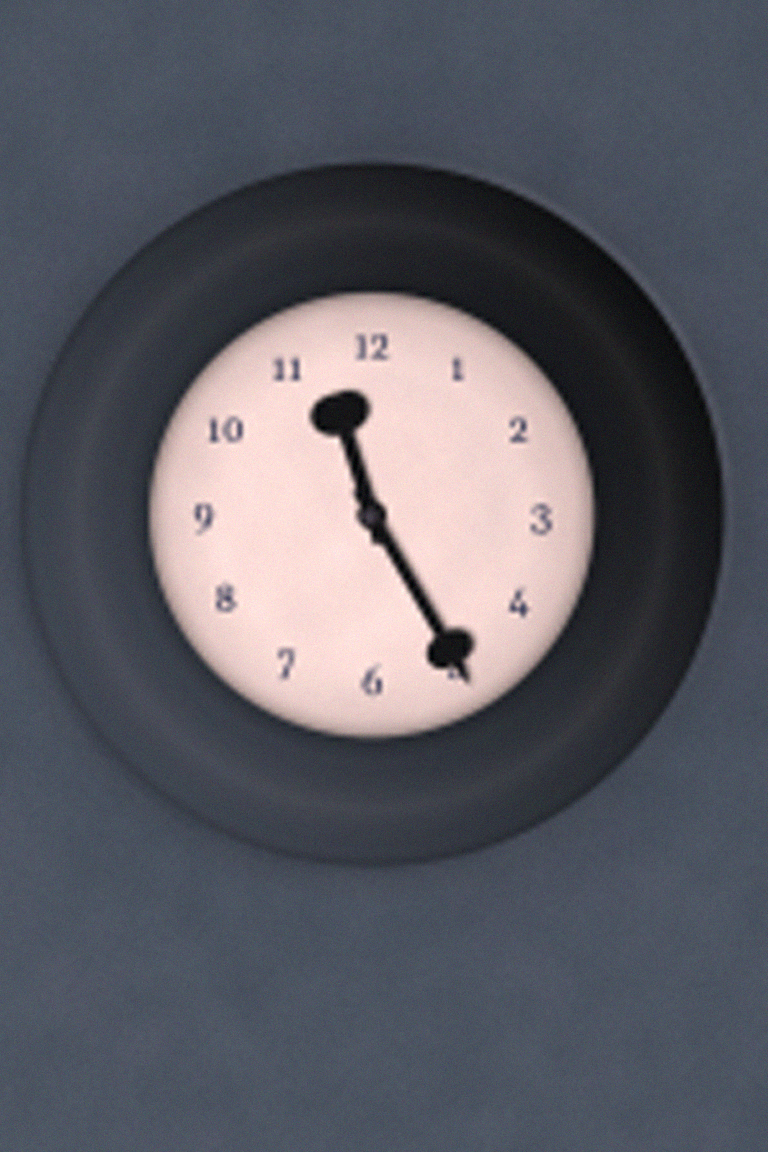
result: **11:25**
